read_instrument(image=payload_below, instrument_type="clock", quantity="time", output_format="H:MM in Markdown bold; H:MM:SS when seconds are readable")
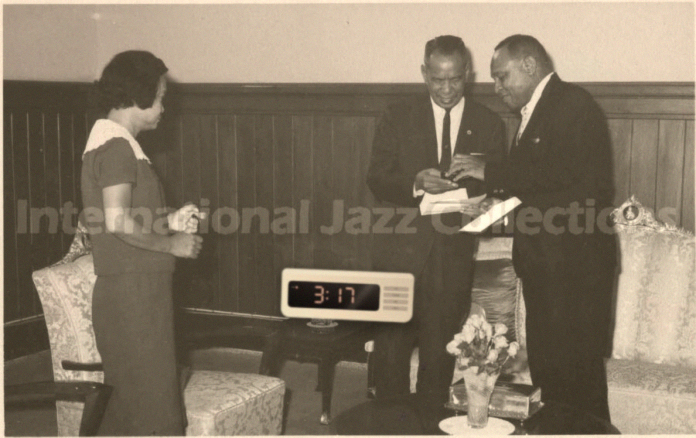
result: **3:17**
